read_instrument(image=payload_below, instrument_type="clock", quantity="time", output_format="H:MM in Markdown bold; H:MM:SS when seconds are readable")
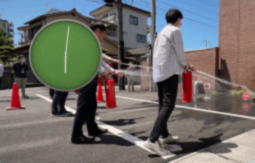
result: **6:01**
